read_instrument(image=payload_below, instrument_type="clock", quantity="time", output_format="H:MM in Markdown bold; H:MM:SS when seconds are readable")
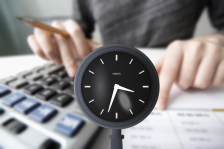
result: **3:33**
